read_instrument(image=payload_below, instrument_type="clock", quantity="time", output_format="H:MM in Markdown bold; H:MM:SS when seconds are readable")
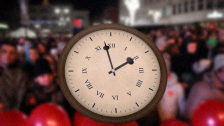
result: **1:58**
